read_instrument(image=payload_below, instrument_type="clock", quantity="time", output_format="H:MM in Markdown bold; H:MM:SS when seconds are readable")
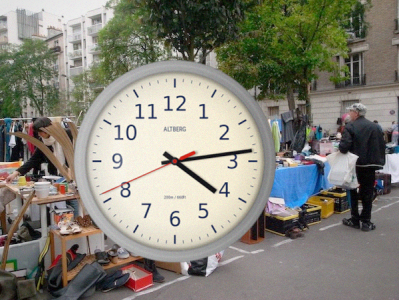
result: **4:13:41**
